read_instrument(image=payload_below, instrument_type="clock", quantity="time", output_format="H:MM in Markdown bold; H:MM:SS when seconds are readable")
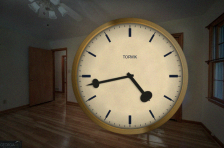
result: **4:43**
